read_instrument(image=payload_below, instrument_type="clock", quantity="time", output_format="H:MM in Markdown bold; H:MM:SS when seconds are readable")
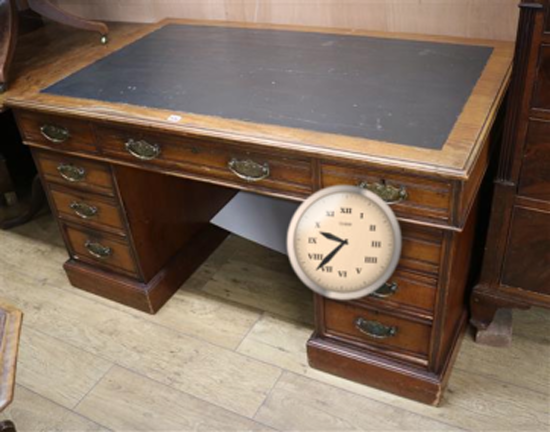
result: **9:37**
